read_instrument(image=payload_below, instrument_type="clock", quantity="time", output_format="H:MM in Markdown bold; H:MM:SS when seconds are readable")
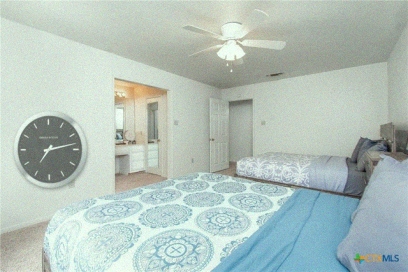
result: **7:13**
